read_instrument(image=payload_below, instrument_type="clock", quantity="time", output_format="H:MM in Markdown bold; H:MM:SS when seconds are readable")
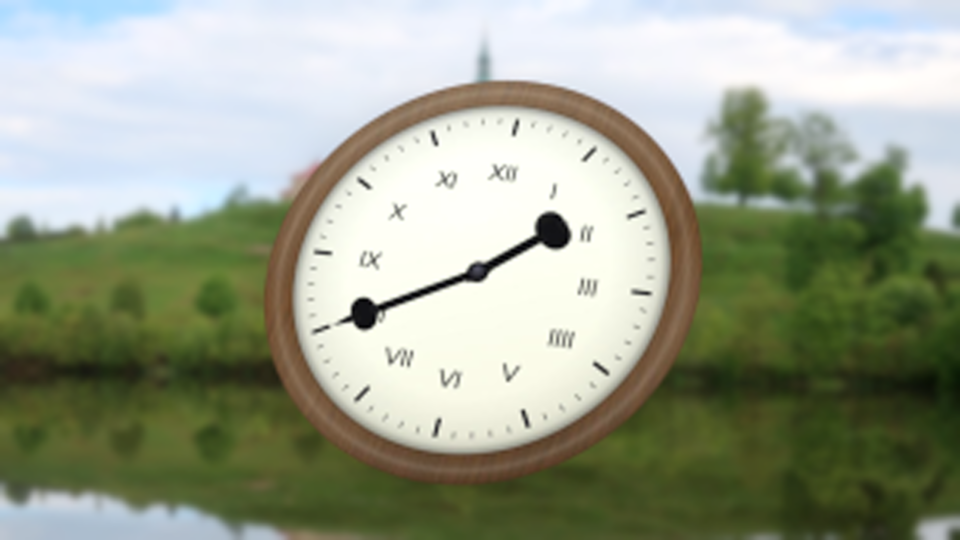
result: **1:40**
